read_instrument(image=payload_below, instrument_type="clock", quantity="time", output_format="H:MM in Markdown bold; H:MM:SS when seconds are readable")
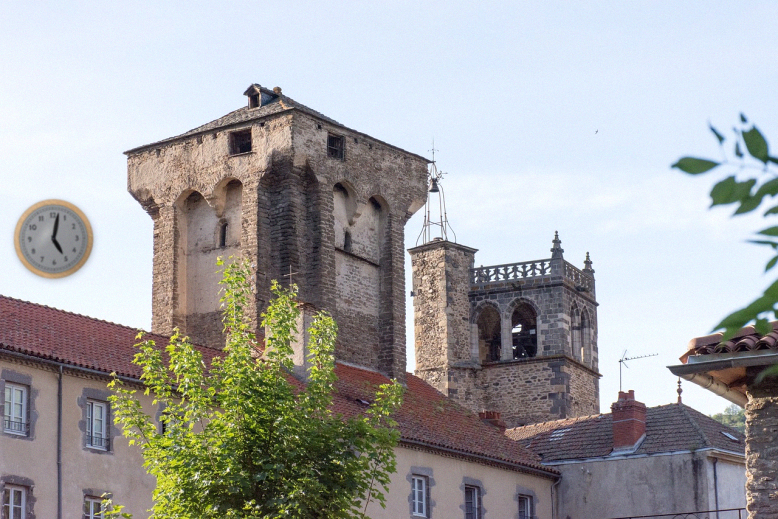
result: **5:02**
